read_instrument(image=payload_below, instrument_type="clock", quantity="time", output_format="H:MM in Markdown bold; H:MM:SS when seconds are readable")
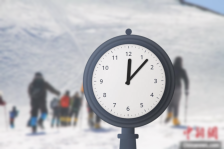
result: **12:07**
